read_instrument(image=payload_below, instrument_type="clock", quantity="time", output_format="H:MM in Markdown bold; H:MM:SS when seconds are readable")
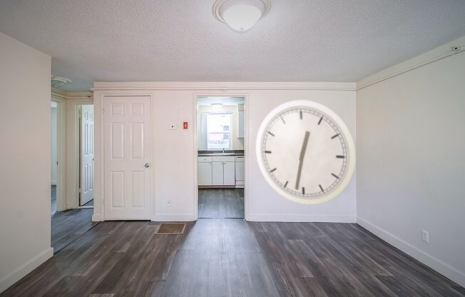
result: **12:32**
